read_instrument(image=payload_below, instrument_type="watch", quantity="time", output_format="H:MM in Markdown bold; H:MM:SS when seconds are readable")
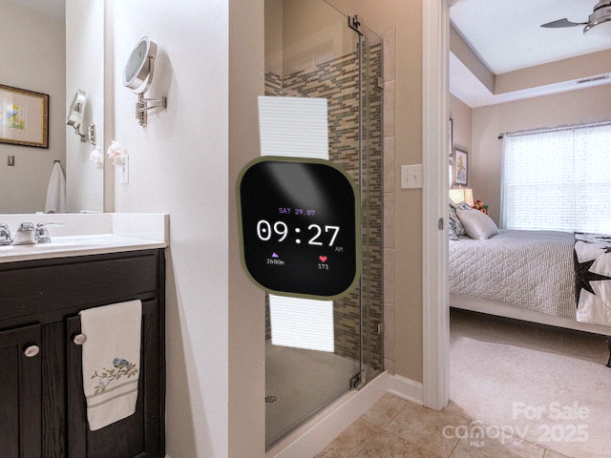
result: **9:27**
